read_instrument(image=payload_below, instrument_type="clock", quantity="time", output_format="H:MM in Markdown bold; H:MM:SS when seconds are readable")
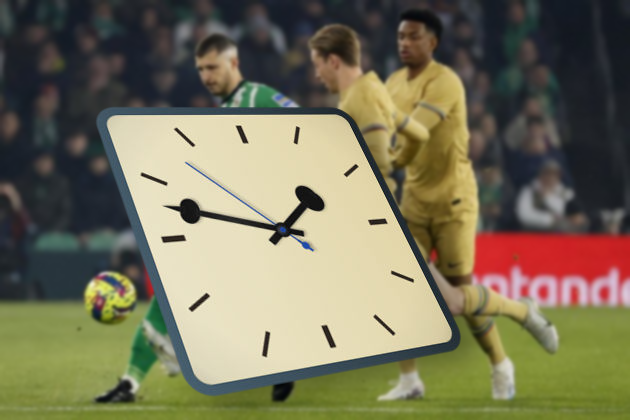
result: **1:47:53**
